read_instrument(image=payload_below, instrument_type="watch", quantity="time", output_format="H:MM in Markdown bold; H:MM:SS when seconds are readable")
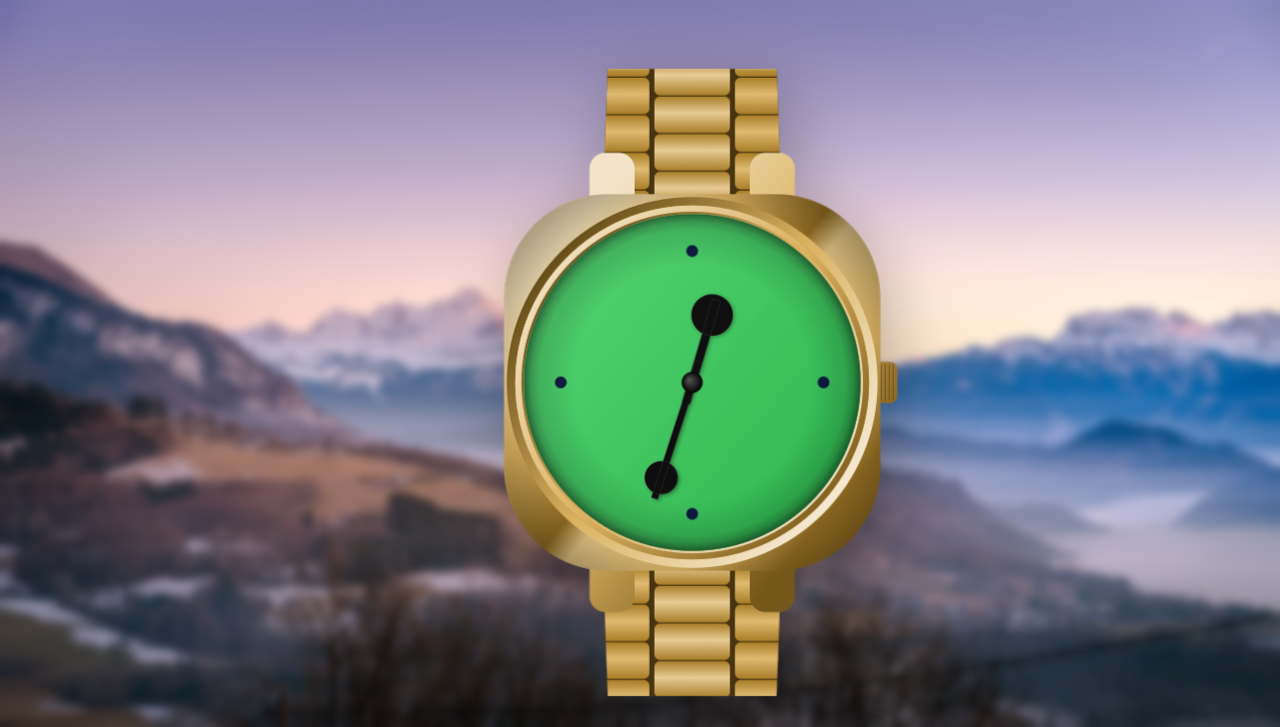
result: **12:33**
